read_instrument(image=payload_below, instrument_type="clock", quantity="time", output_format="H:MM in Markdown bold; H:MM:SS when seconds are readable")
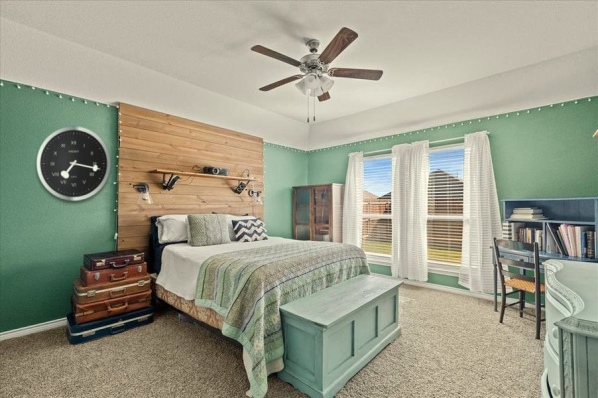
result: **7:17**
